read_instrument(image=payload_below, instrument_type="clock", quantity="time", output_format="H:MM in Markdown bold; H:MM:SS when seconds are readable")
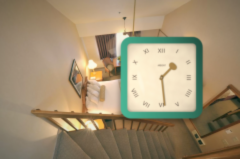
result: **1:29**
